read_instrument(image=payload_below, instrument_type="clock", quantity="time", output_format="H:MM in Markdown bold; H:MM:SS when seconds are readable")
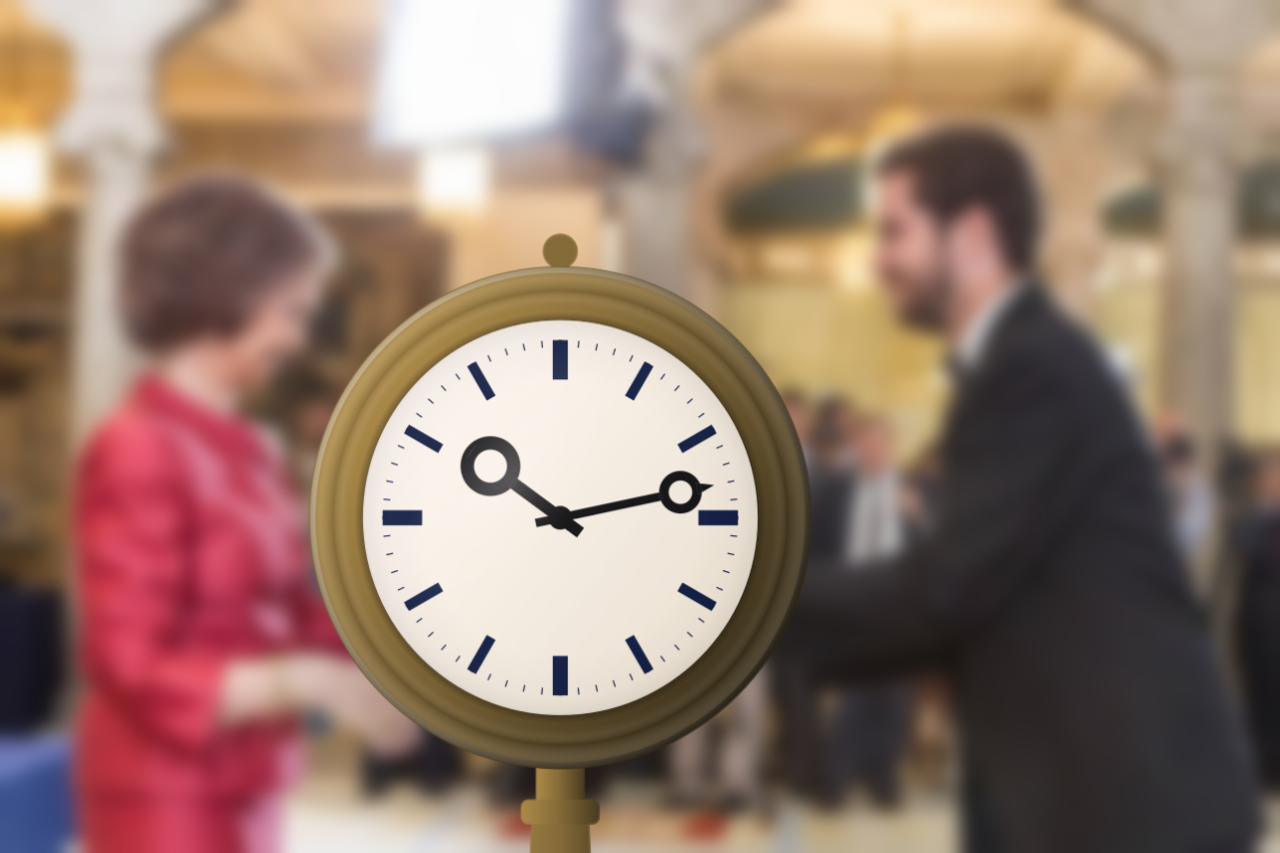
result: **10:13**
